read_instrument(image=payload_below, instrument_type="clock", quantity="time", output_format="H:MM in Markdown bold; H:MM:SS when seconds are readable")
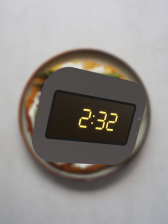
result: **2:32**
